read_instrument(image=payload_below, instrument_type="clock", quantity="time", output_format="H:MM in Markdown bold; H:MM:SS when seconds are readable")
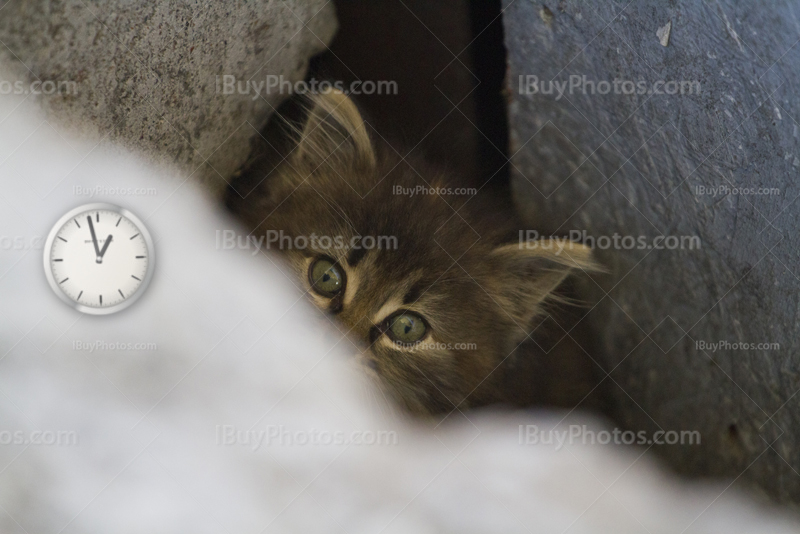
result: **12:58**
